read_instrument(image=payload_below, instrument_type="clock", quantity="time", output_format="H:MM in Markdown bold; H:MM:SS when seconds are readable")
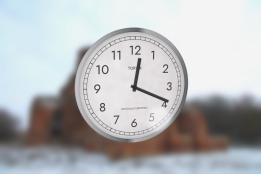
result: **12:19**
